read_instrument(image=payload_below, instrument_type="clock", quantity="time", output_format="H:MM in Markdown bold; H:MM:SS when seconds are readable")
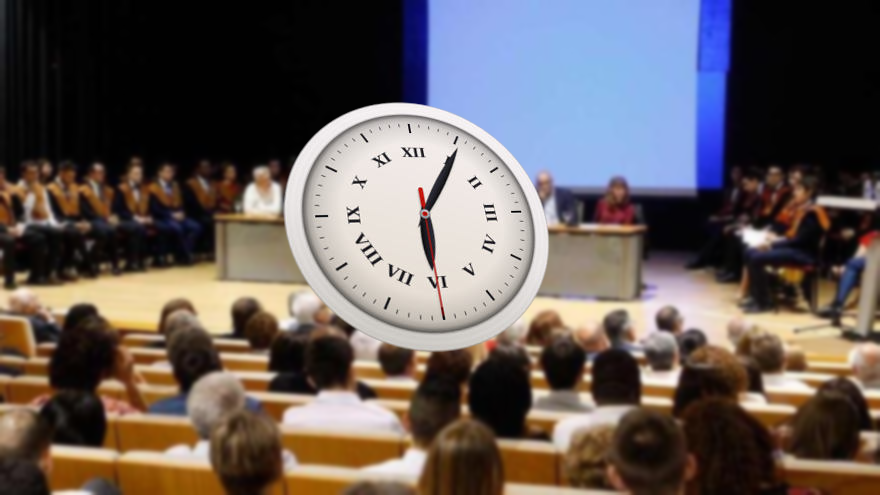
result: **6:05:30**
